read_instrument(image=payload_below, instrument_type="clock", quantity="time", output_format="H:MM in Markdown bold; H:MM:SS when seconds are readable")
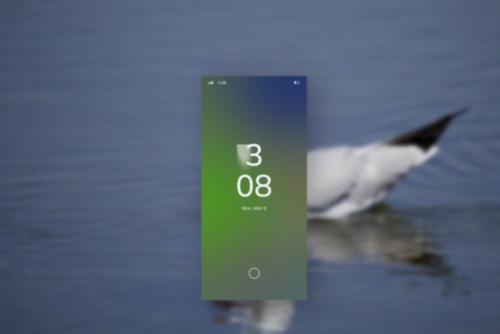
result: **3:08**
